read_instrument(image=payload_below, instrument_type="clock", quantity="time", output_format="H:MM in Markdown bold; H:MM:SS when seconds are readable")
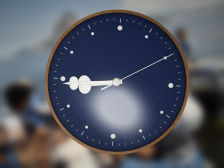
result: **8:44:10**
